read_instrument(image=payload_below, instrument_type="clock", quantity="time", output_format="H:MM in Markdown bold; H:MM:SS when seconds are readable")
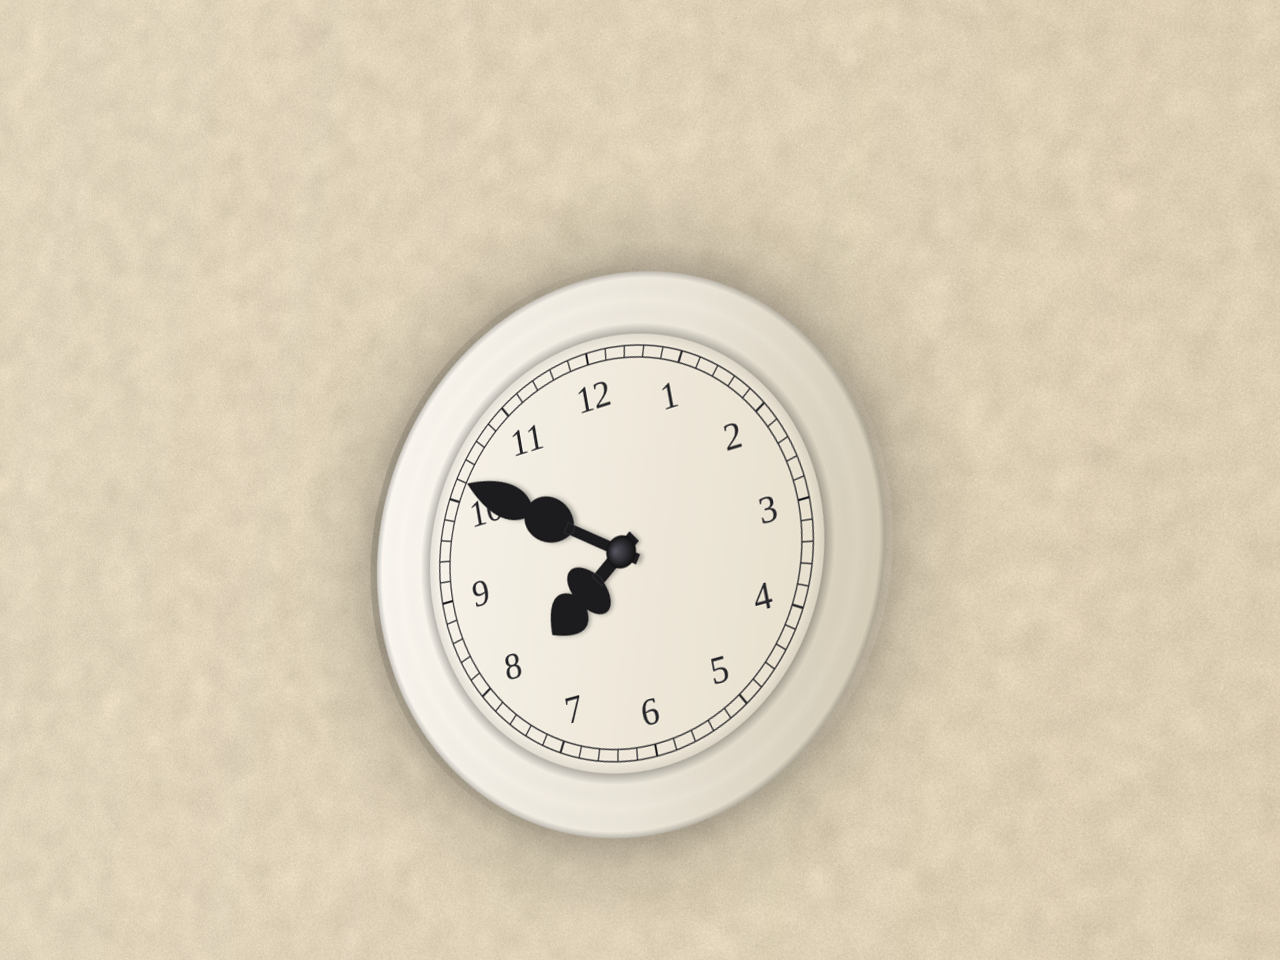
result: **7:51**
